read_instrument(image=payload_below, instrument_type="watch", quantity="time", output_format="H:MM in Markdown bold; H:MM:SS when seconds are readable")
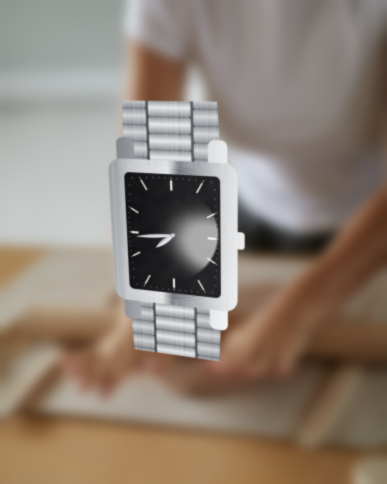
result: **7:44**
